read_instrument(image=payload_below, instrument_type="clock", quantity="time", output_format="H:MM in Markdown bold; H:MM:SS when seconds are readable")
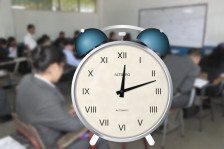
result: **12:12**
